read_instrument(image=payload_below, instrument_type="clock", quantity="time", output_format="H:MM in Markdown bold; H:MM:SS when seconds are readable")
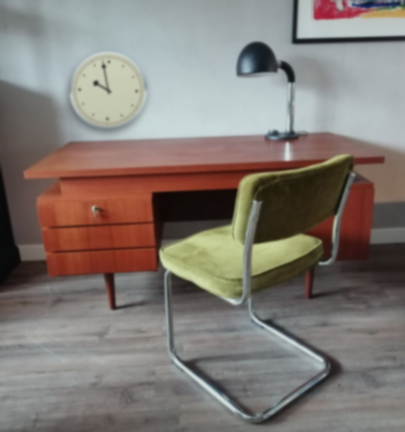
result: **9:58**
